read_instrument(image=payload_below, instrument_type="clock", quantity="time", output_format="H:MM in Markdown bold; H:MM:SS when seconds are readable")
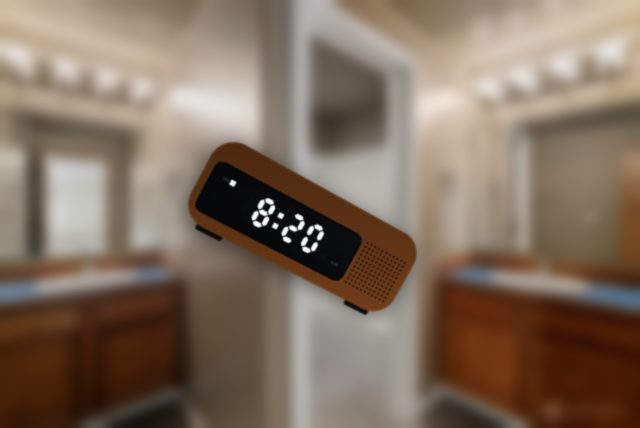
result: **8:20**
